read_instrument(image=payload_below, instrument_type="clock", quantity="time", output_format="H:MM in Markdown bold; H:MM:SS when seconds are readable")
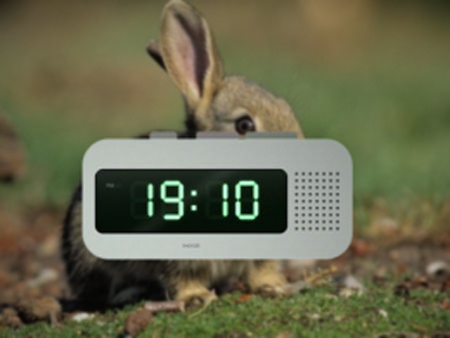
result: **19:10**
